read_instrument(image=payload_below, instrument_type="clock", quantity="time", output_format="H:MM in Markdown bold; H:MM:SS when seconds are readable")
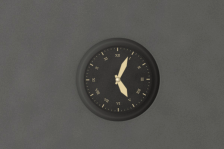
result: **5:04**
